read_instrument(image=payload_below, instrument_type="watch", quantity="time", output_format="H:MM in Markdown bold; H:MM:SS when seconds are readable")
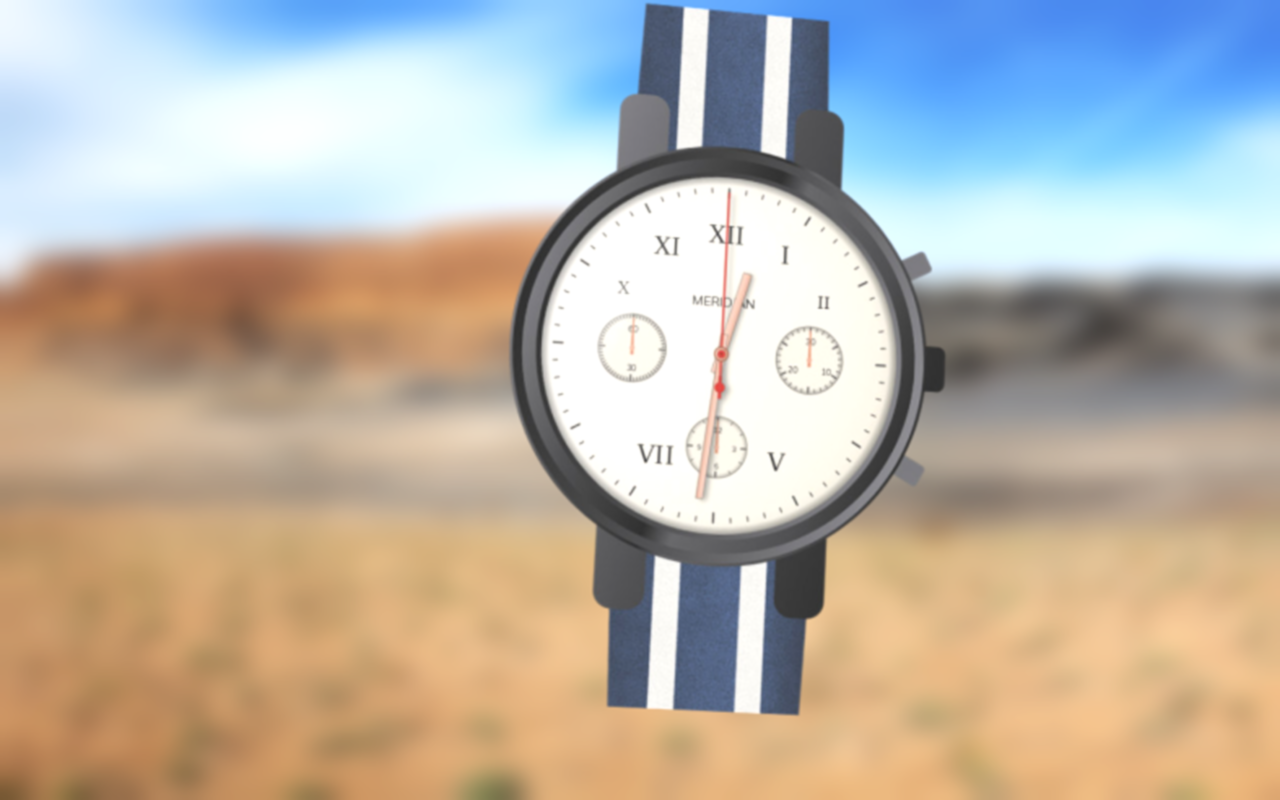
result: **12:31**
